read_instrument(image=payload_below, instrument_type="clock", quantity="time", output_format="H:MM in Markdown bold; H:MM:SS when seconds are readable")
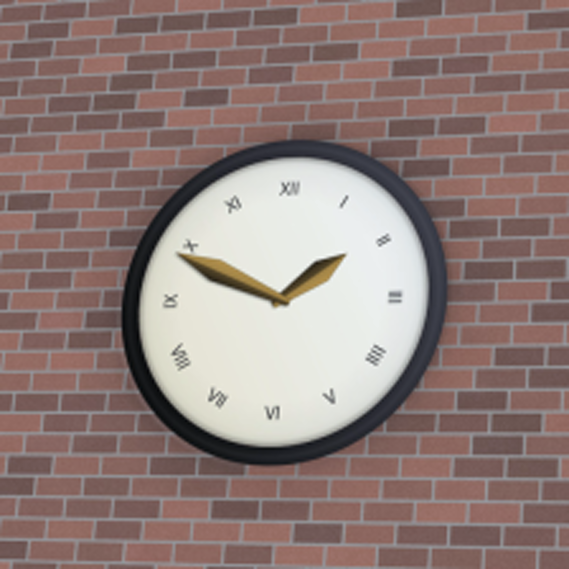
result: **1:49**
